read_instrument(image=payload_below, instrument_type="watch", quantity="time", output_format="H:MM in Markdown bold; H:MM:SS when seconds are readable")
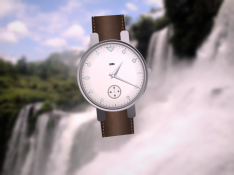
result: **1:20**
